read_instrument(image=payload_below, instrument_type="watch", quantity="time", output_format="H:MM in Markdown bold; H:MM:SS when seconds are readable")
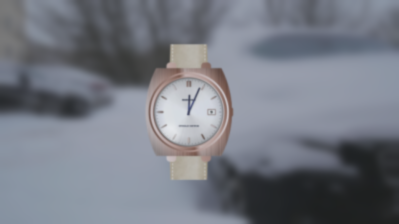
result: **12:04**
